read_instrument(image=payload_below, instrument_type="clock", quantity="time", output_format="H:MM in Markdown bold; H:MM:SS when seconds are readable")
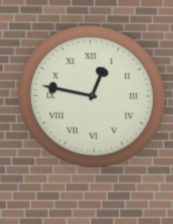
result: **12:47**
